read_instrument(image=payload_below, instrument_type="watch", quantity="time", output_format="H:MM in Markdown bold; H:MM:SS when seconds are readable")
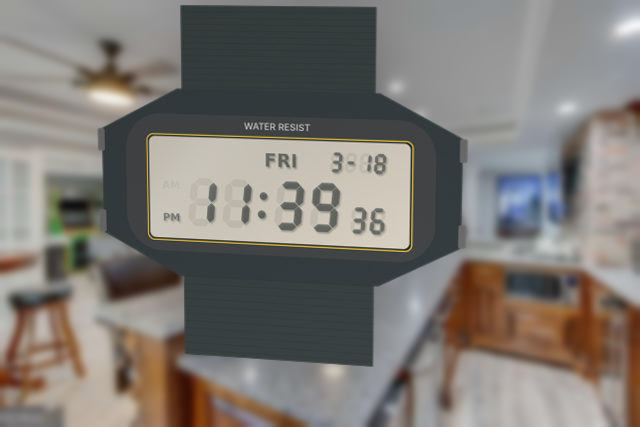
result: **11:39:36**
